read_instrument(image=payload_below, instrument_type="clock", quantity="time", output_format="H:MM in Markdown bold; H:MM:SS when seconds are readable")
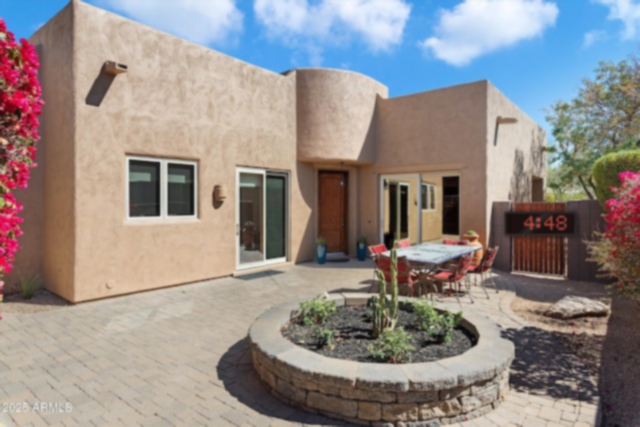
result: **4:48**
